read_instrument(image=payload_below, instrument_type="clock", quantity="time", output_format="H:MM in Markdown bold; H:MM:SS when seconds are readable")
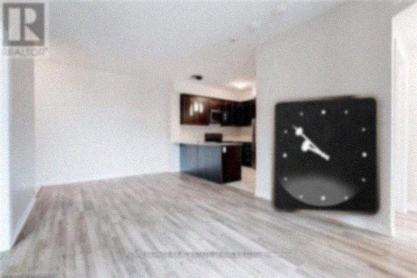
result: **9:52**
